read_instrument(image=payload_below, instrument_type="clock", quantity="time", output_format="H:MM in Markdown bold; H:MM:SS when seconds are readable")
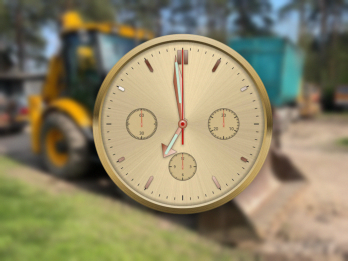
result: **6:59**
